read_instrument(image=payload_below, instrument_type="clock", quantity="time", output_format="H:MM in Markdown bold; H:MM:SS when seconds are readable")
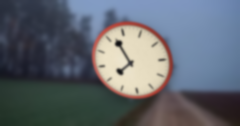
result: **7:57**
